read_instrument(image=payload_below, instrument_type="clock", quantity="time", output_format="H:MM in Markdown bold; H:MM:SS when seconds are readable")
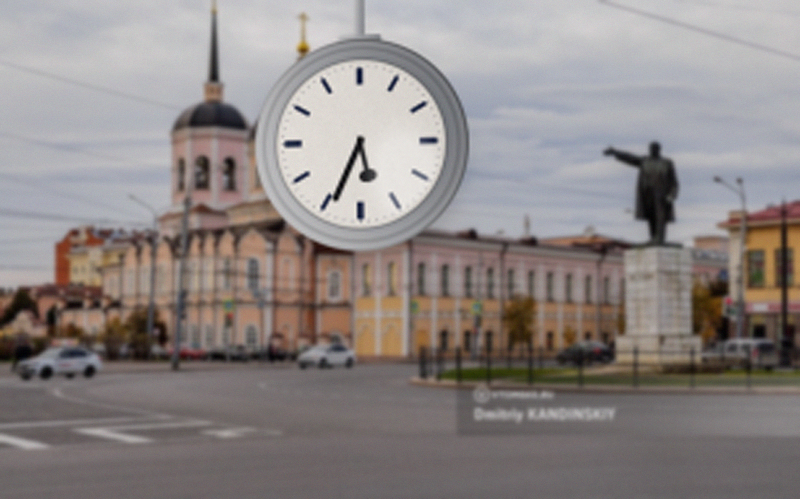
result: **5:34**
